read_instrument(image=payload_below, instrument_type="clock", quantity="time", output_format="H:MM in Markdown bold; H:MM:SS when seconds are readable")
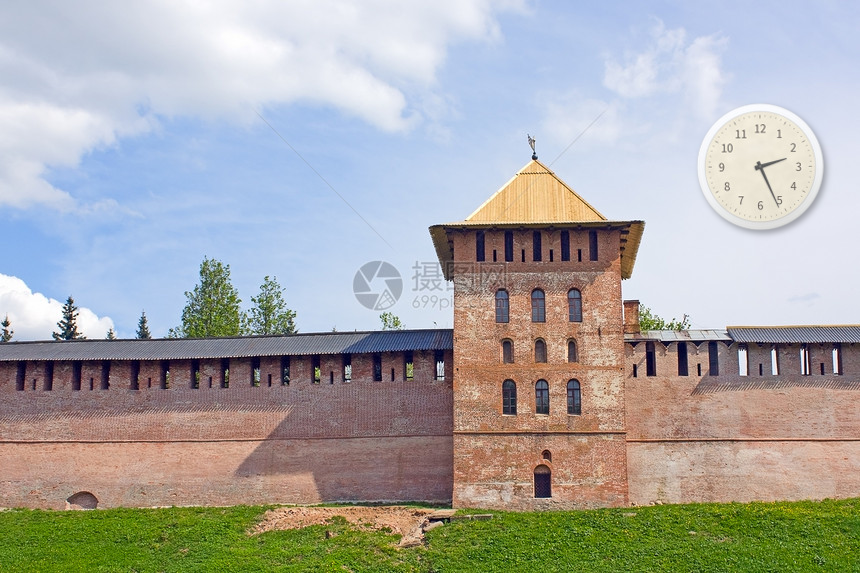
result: **2:26**
